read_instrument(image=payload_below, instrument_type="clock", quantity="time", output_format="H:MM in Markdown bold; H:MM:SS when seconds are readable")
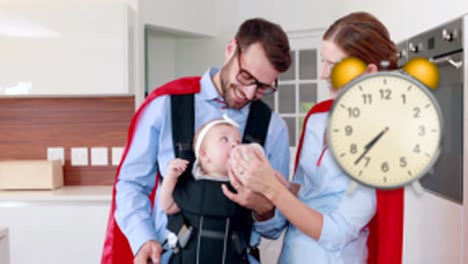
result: **7:37**
